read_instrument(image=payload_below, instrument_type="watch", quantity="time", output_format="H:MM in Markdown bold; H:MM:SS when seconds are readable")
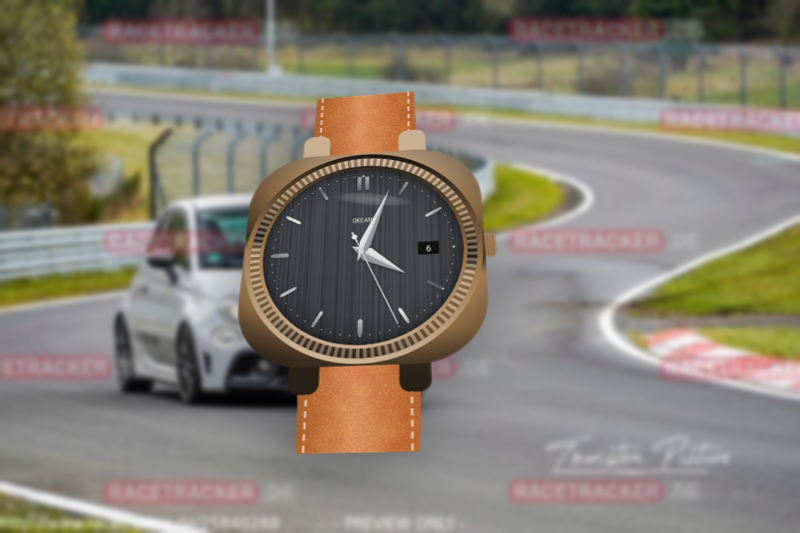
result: **4:03:26**
